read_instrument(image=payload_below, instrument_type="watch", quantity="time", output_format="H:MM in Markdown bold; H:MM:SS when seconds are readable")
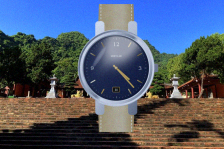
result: **4:23**
